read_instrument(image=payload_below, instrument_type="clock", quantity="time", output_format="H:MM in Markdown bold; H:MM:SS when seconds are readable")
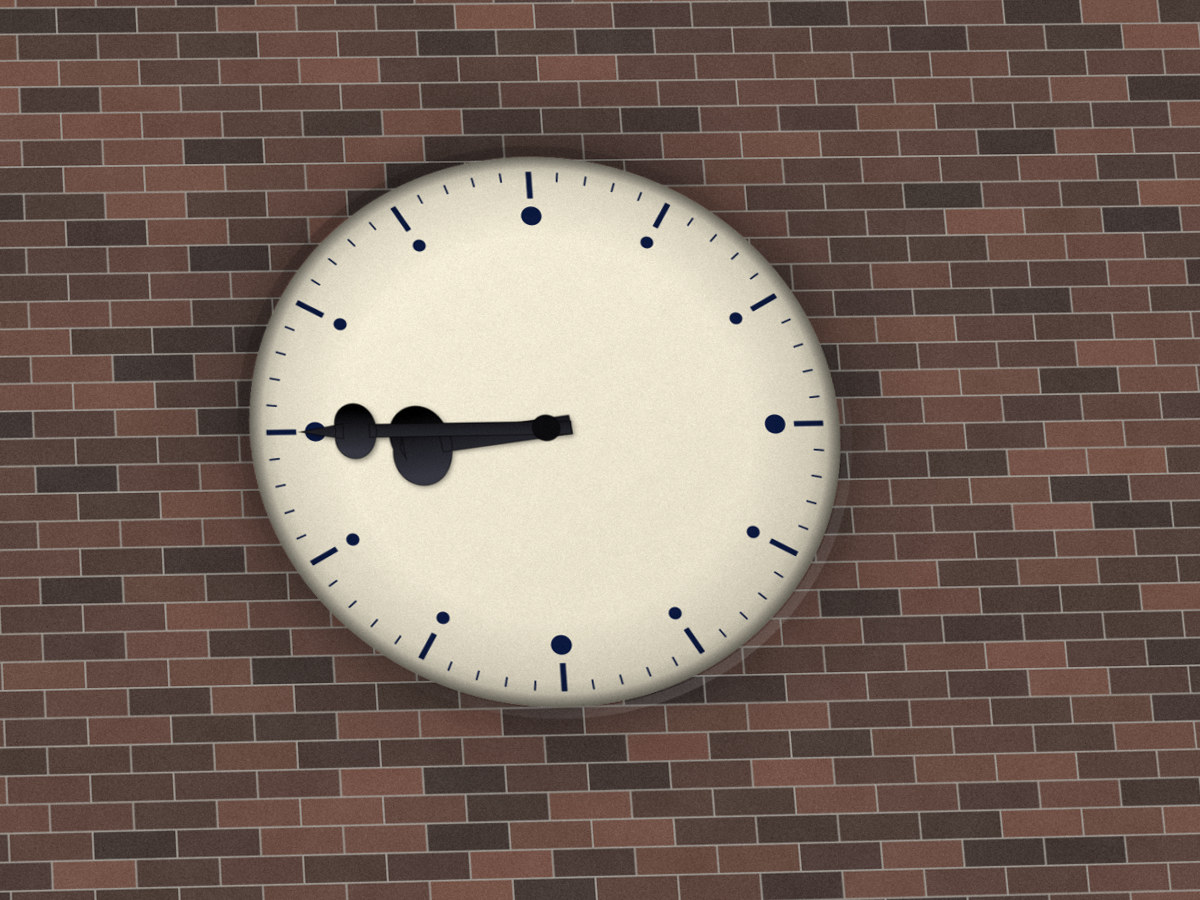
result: **8:45**
